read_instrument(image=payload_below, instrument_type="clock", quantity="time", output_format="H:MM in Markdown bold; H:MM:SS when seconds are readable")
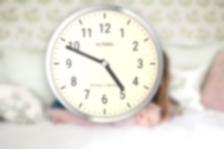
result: **4:49**
